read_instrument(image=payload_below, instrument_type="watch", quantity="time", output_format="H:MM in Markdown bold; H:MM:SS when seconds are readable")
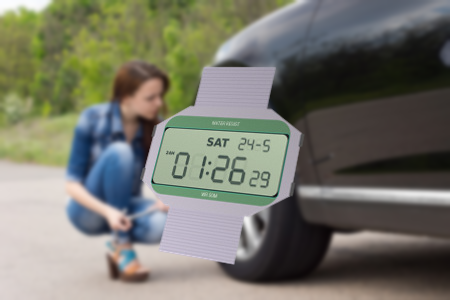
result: **1:26:29**
